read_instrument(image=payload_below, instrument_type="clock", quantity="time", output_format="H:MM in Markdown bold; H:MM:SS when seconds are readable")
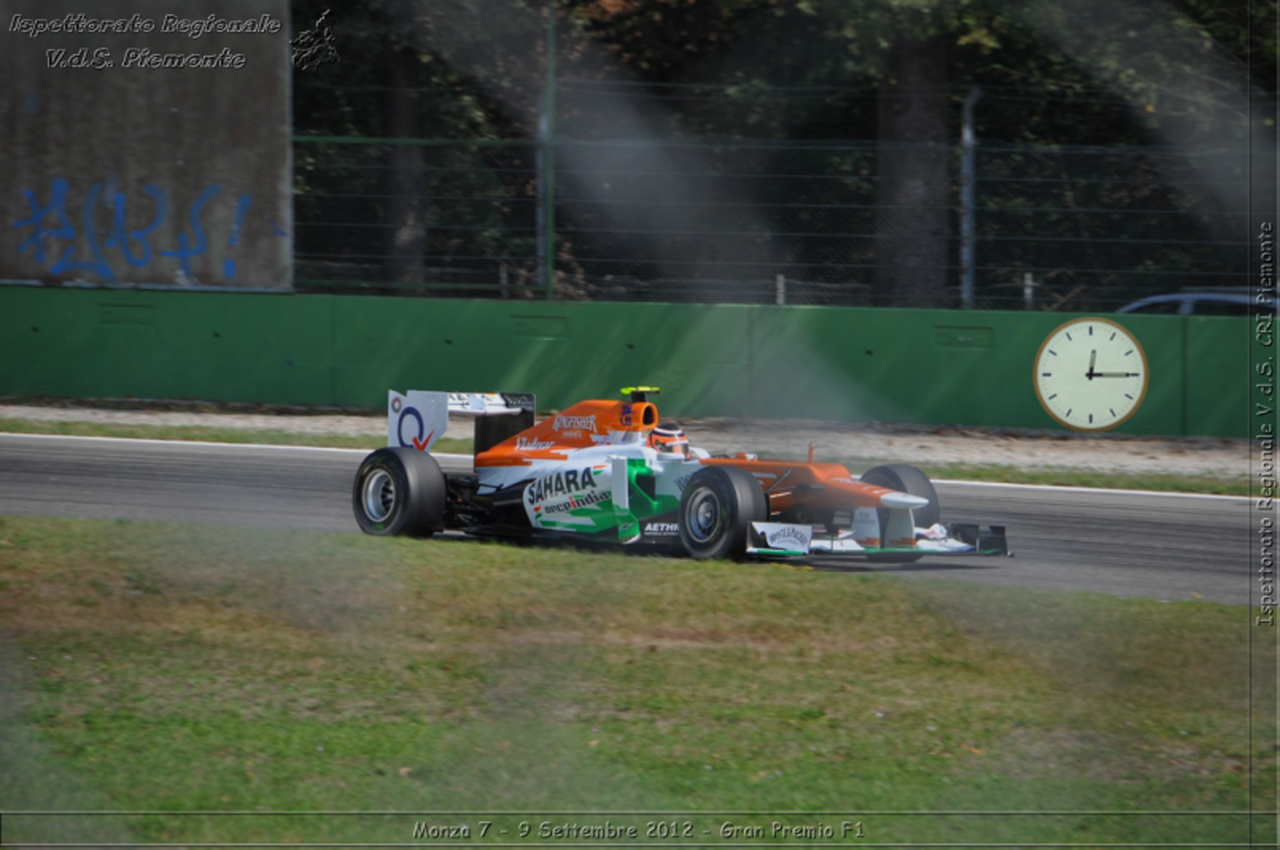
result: **12:15**
